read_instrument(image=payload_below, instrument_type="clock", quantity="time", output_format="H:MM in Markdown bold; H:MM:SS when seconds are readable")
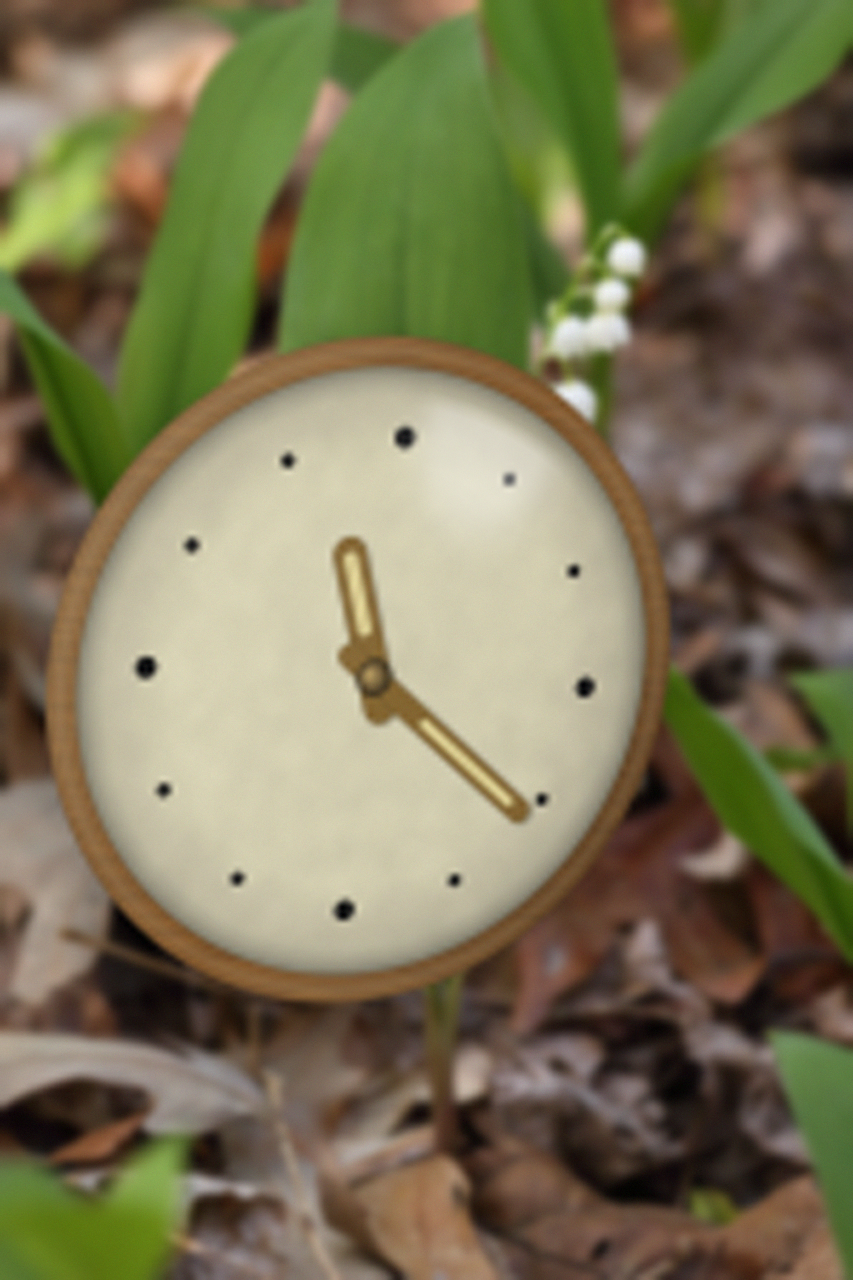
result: **11:21**
